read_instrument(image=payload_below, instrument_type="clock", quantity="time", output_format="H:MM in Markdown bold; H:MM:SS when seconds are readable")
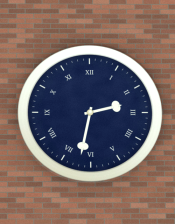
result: **2:32**
